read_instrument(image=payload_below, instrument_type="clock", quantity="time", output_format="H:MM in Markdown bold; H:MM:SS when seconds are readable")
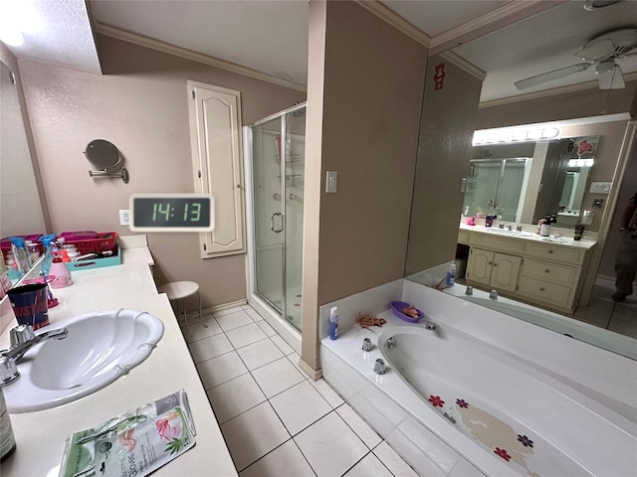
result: **14:13**
